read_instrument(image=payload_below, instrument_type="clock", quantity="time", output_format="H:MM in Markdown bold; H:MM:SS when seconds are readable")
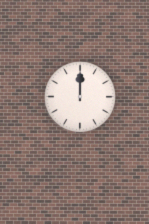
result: **12:00**
